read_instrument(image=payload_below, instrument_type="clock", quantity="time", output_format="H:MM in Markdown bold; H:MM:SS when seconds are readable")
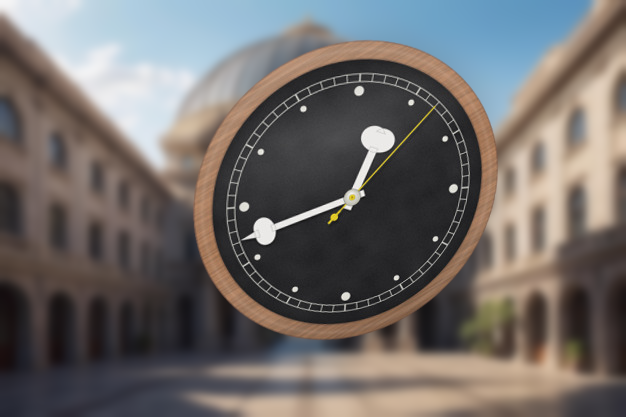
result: **12:42:07**
